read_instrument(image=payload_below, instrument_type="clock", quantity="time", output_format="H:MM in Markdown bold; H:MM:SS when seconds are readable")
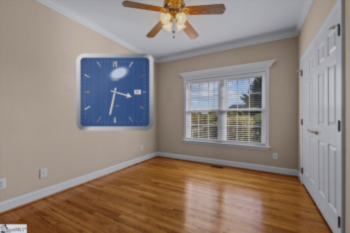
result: **3:32**
